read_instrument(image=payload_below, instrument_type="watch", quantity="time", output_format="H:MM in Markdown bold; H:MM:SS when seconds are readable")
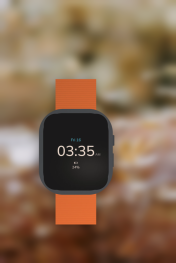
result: **3:35**
